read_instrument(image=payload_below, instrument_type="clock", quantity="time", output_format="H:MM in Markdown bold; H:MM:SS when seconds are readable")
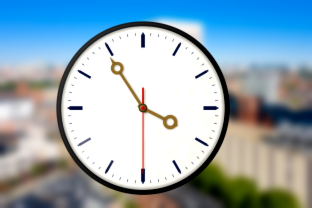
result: **3:54:30**
